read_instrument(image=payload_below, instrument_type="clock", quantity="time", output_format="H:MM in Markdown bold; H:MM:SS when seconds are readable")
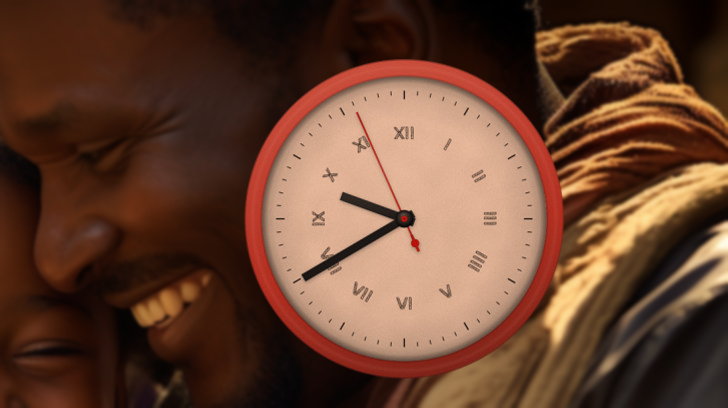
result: **9:39:56**
